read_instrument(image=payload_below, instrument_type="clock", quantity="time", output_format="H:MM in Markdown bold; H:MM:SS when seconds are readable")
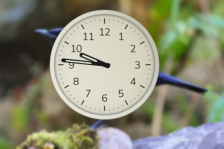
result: **9:46**
